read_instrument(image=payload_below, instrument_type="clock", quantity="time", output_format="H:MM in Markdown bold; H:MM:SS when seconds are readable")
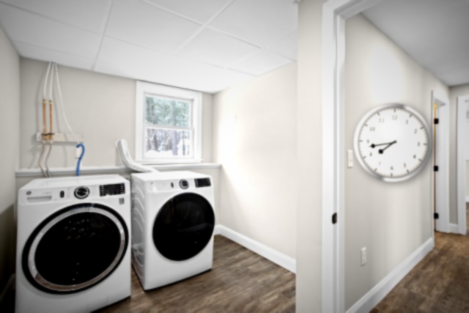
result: **7:43**
